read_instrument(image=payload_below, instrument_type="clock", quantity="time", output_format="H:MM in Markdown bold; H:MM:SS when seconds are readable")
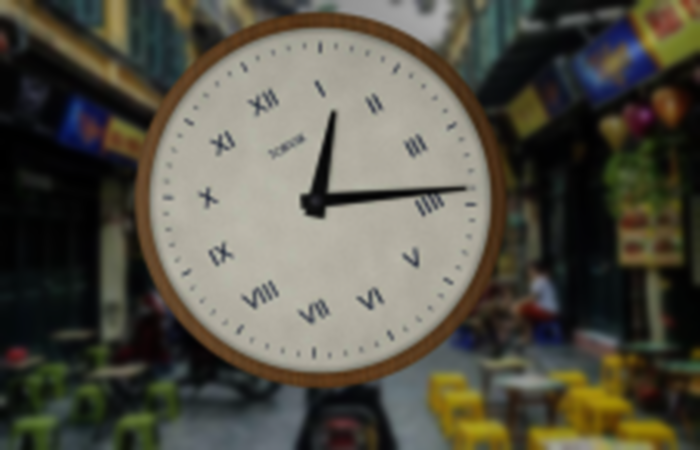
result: **1:19**
